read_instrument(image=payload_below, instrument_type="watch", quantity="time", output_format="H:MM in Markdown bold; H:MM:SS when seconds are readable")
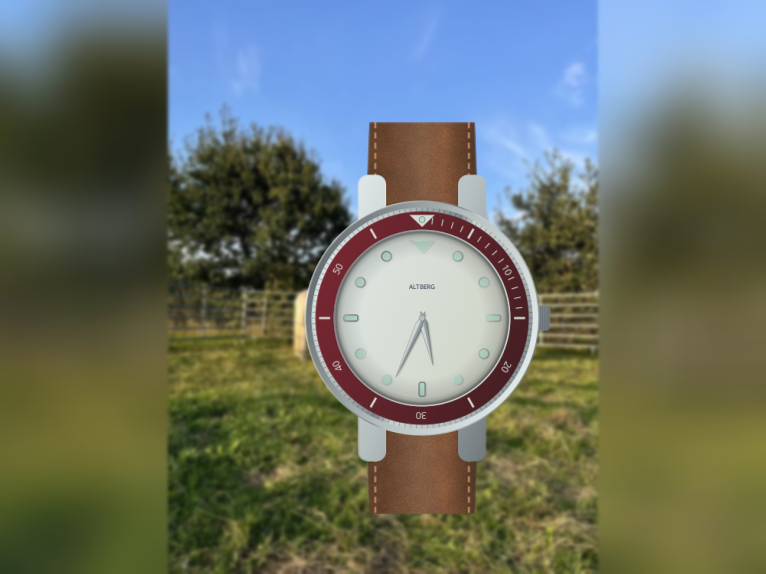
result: **5:34**
